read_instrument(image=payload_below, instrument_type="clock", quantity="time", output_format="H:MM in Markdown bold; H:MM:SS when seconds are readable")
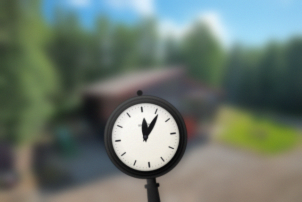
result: **12:06**
